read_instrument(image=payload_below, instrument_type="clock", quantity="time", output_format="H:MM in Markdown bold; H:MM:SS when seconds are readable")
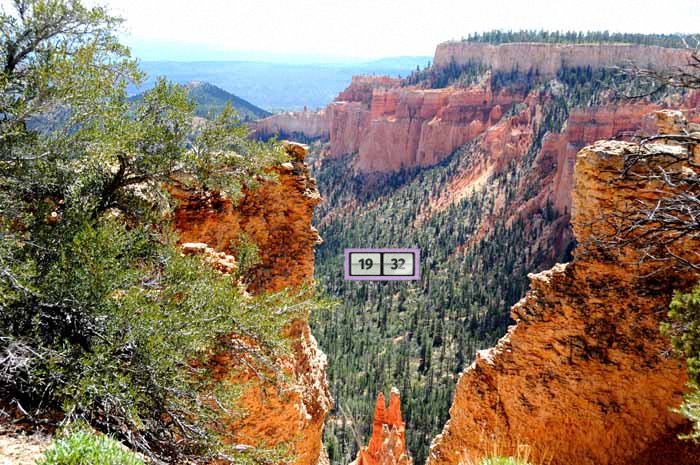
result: **19:32**
